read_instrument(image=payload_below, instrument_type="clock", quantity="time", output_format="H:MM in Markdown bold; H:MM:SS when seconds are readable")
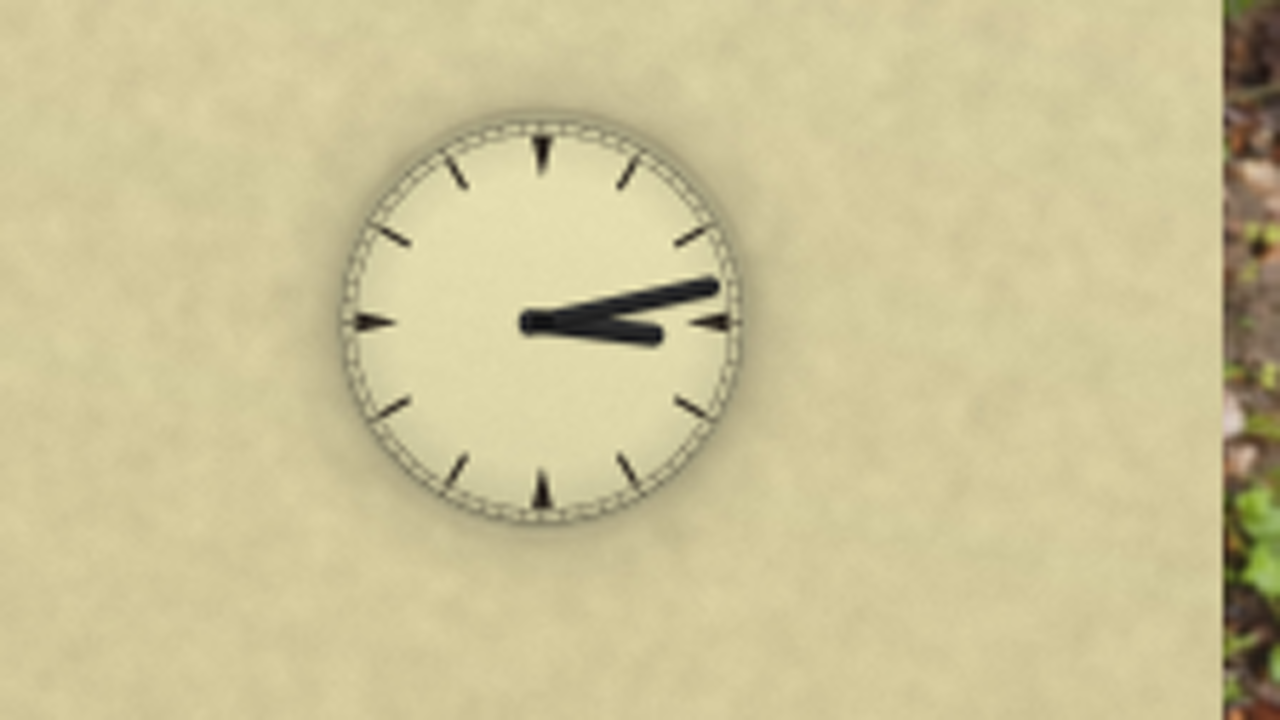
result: **3:13**
